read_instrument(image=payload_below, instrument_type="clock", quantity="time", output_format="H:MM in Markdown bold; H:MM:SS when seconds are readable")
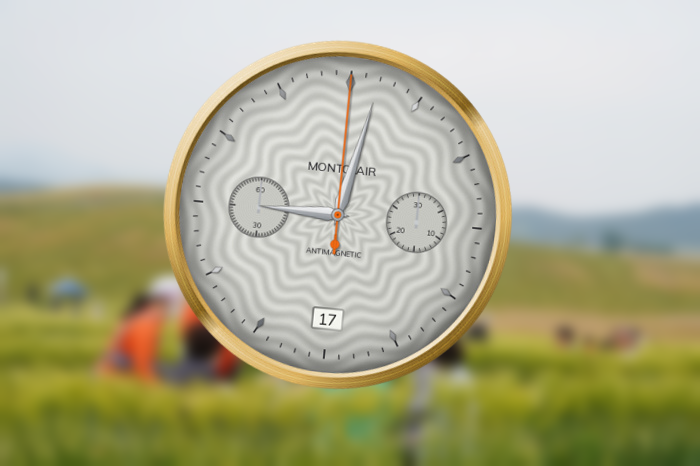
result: **9:02**
